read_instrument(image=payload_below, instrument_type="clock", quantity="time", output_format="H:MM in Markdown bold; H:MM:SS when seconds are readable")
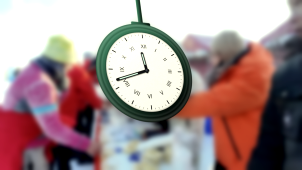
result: **11:42**
